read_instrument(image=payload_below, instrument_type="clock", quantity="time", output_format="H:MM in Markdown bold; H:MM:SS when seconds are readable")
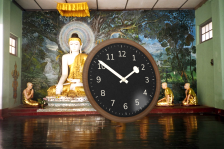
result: **1:51**
